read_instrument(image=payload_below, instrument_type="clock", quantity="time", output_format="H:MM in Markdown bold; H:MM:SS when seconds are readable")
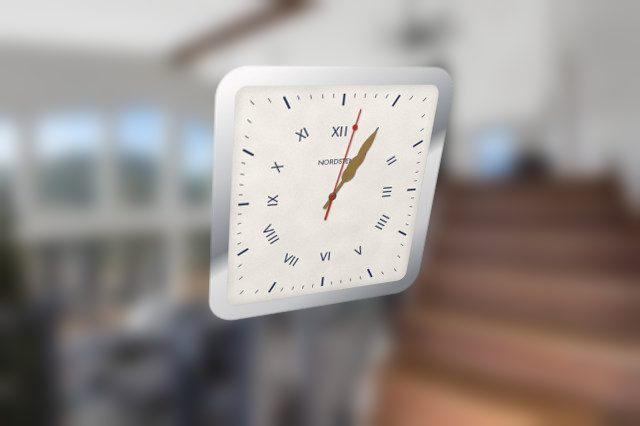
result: **1:05:02**
